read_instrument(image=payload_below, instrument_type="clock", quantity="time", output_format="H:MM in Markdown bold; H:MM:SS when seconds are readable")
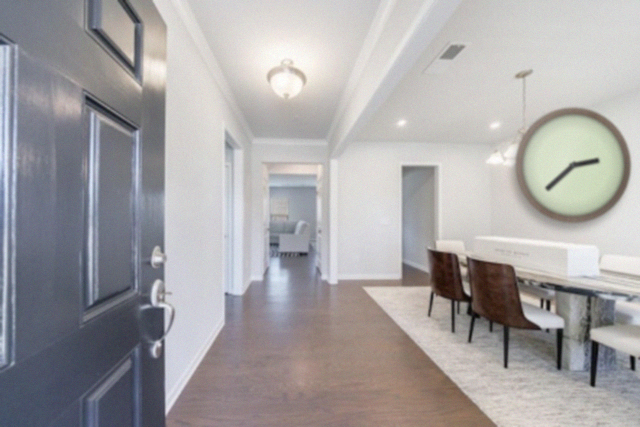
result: **2:38**
